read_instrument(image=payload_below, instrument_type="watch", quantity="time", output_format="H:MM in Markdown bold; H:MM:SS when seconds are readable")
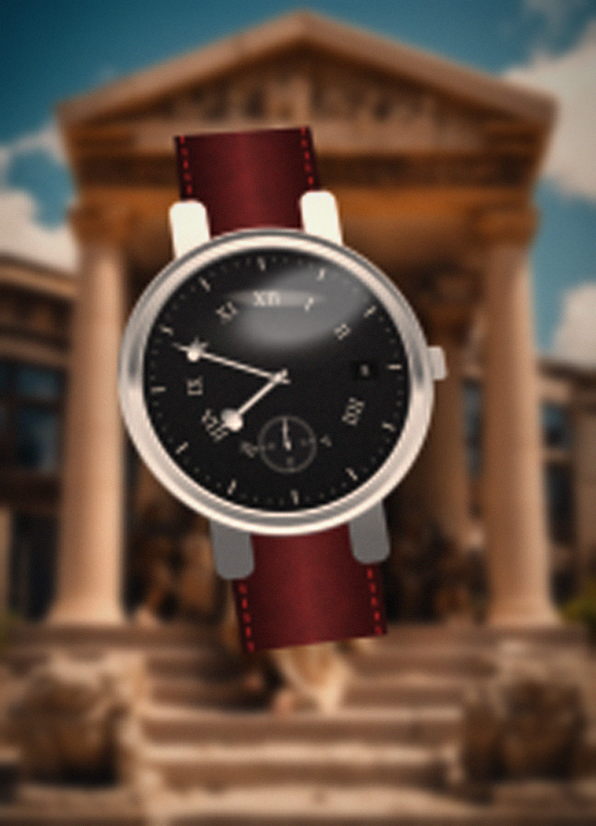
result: **7:49**
